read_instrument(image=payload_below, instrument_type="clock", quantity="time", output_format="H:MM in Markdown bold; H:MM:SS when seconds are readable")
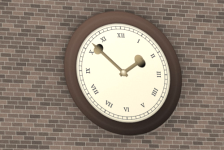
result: **1:52**
